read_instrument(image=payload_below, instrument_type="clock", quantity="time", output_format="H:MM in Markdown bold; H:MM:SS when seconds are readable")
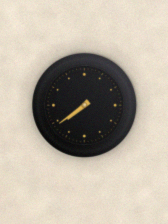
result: **7:39**
